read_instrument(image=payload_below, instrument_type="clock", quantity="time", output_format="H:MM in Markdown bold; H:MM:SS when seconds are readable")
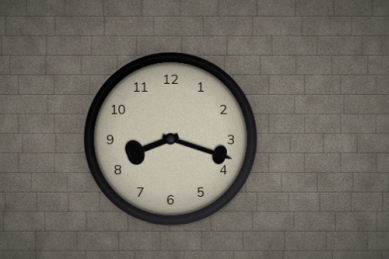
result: **8:18**
